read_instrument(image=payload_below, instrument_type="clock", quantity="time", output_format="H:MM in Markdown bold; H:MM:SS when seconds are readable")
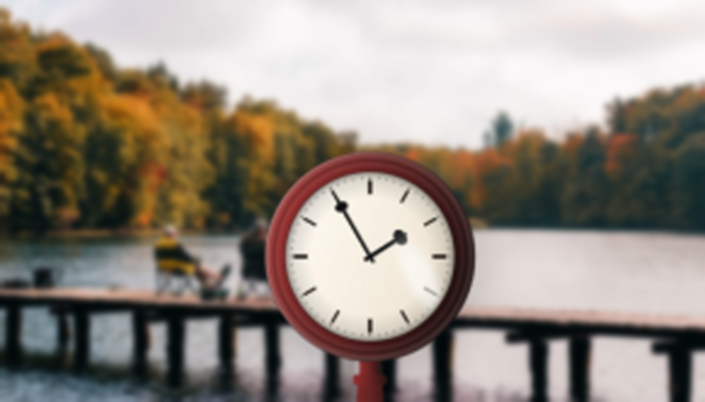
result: **1:55**
